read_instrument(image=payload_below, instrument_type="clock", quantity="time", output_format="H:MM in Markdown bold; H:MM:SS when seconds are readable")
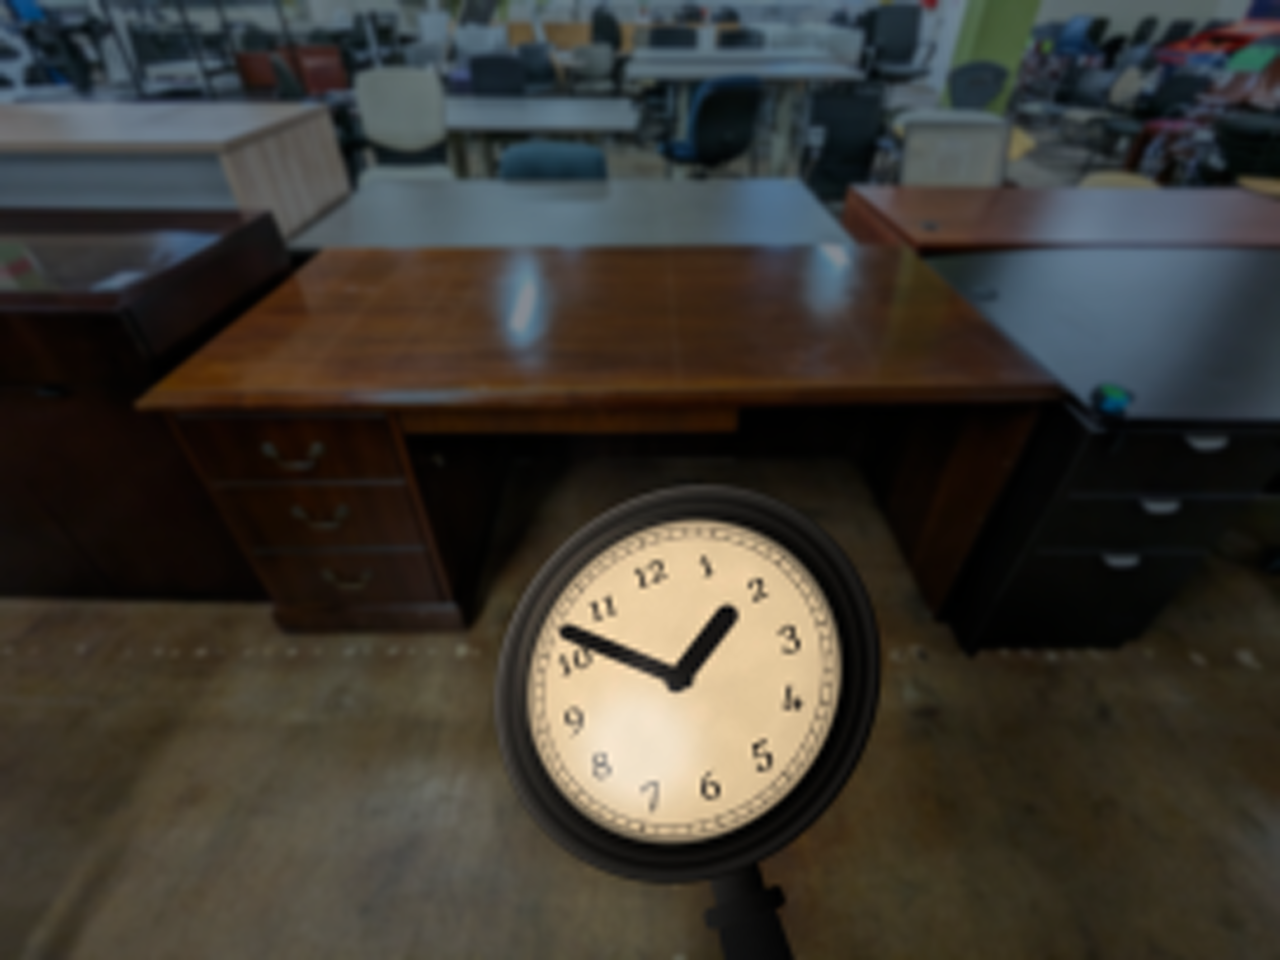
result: **1:52**
